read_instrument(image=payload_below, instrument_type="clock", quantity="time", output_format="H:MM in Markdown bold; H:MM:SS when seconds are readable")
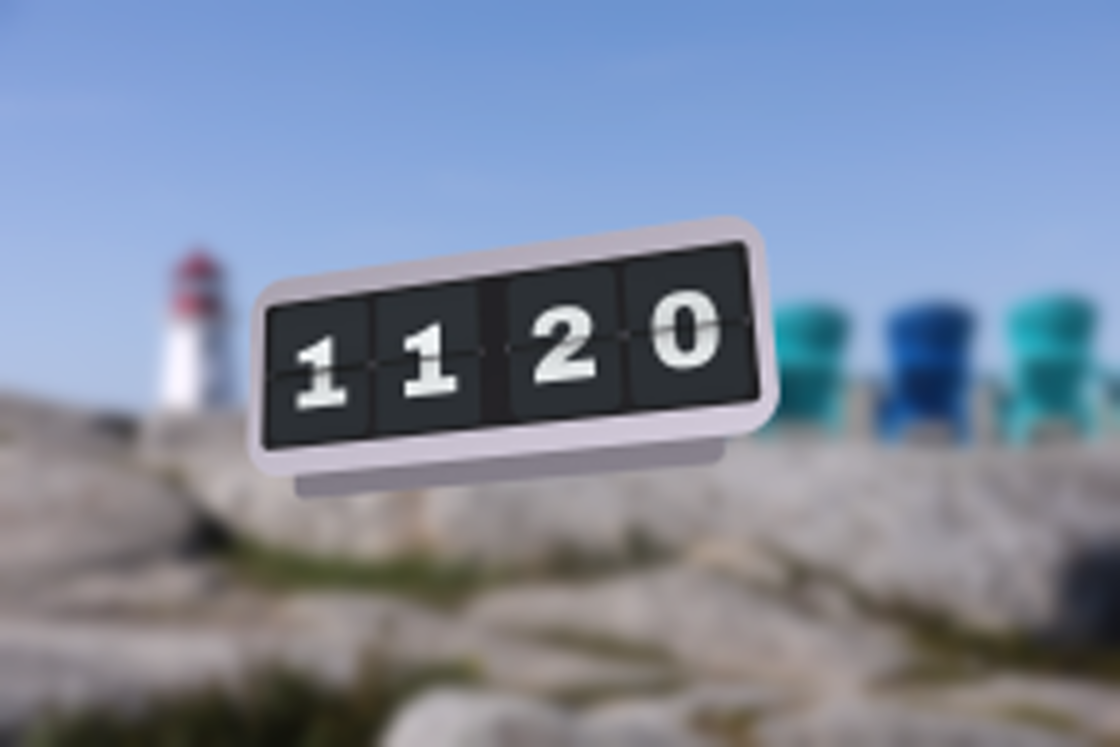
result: **11:20**
